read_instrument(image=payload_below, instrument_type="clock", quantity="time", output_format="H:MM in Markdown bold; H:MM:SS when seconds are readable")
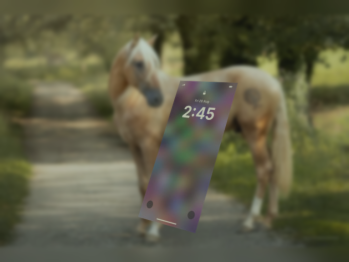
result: **2:45**
